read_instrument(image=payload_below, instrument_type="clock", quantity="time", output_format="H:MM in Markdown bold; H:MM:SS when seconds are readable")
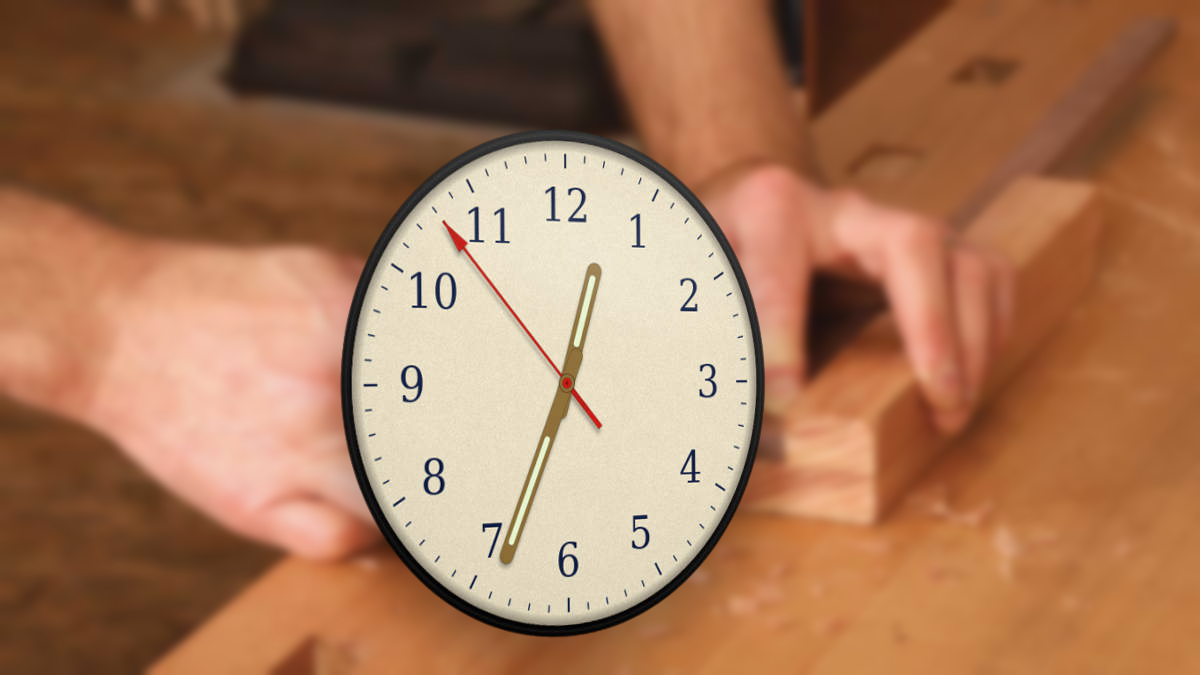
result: **12:33:53**
